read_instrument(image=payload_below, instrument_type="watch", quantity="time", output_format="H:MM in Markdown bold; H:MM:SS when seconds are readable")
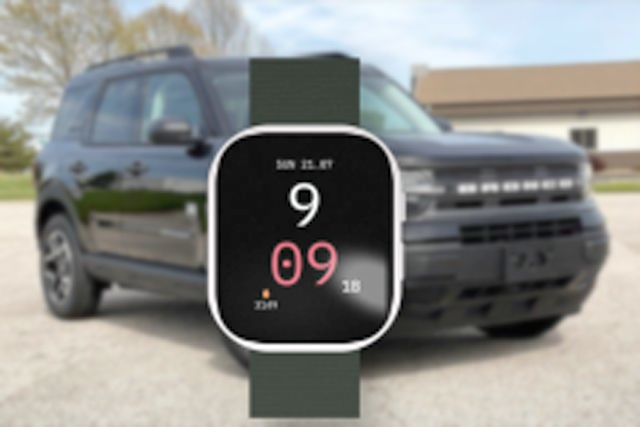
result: **9:09**
